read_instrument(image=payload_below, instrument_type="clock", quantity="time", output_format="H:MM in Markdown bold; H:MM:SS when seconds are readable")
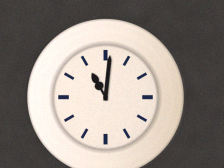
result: **11:01**
